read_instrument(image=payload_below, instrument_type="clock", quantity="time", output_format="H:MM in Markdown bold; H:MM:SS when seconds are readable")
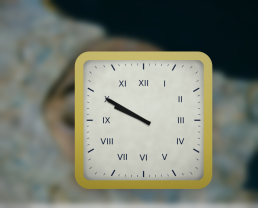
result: **9:50**
